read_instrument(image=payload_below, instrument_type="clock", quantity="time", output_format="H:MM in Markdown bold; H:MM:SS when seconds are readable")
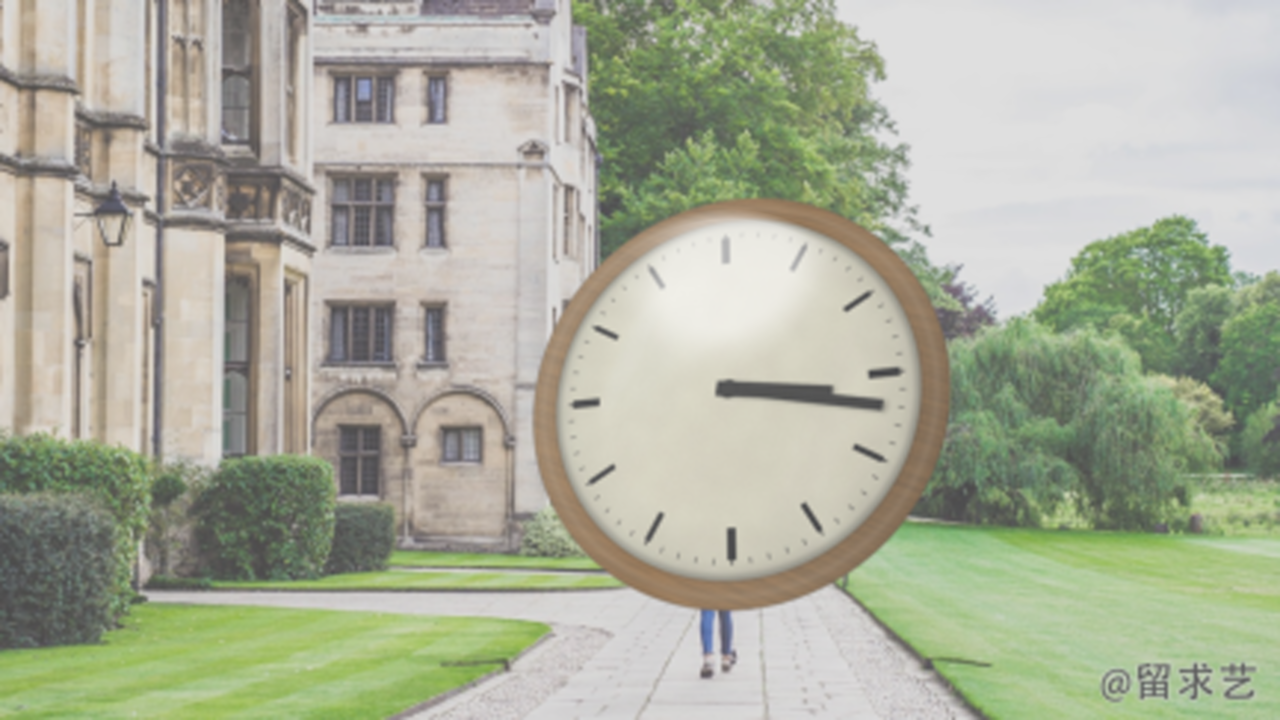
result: **3:17**
